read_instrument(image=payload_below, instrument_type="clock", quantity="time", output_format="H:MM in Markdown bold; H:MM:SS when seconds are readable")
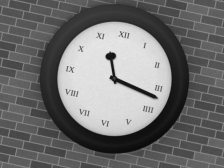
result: **11:17**
